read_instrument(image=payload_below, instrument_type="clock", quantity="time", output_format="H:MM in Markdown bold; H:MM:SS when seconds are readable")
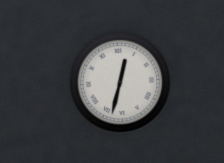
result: **12:33**
